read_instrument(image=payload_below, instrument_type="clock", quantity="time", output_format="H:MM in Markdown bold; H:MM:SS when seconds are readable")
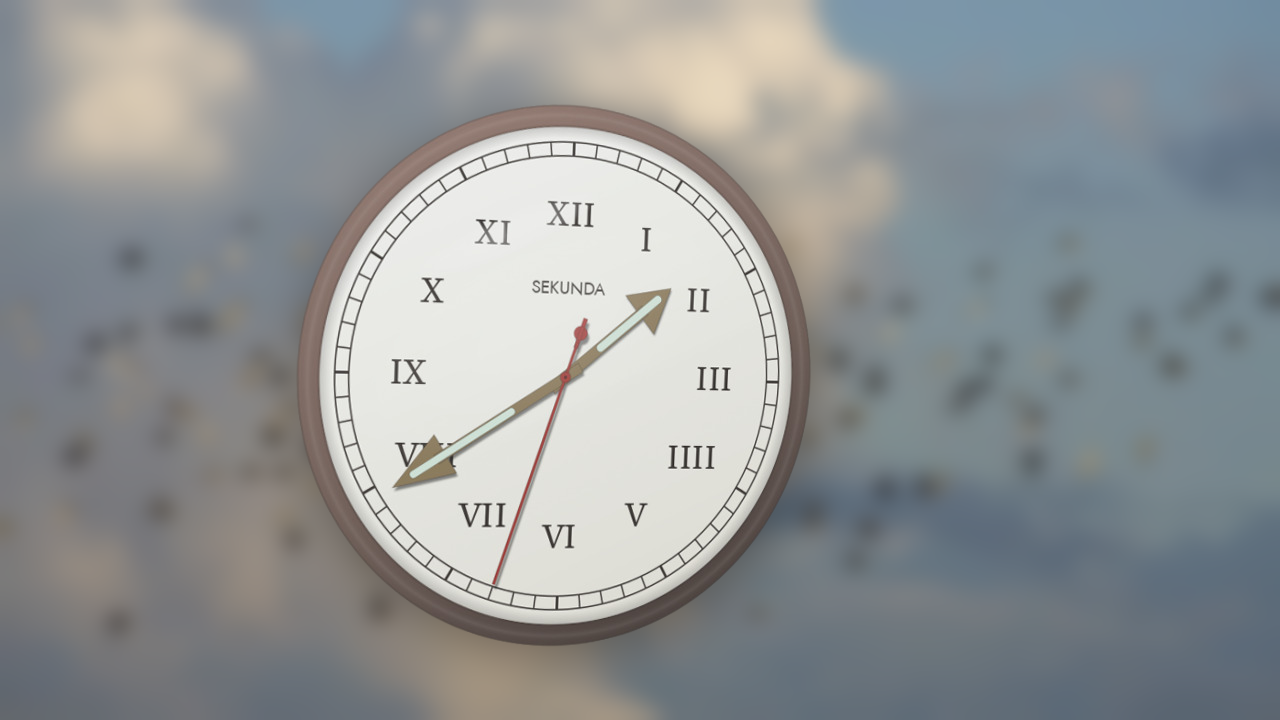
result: **1:39:33**
